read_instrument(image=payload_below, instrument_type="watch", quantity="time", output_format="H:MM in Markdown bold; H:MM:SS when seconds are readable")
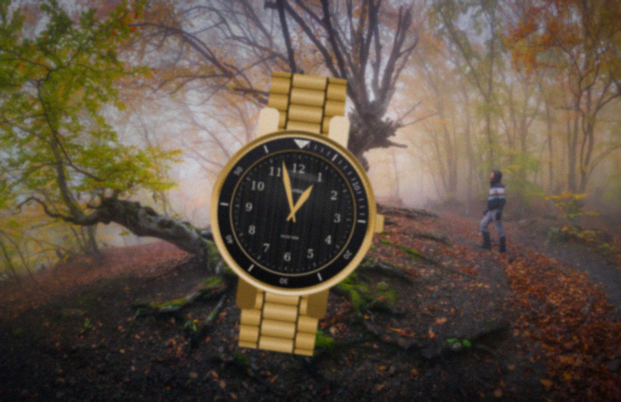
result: **12:57**
